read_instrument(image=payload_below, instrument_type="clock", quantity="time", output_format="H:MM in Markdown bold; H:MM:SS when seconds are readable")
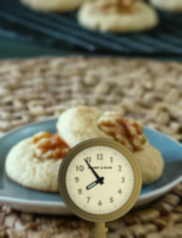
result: **7:54**
